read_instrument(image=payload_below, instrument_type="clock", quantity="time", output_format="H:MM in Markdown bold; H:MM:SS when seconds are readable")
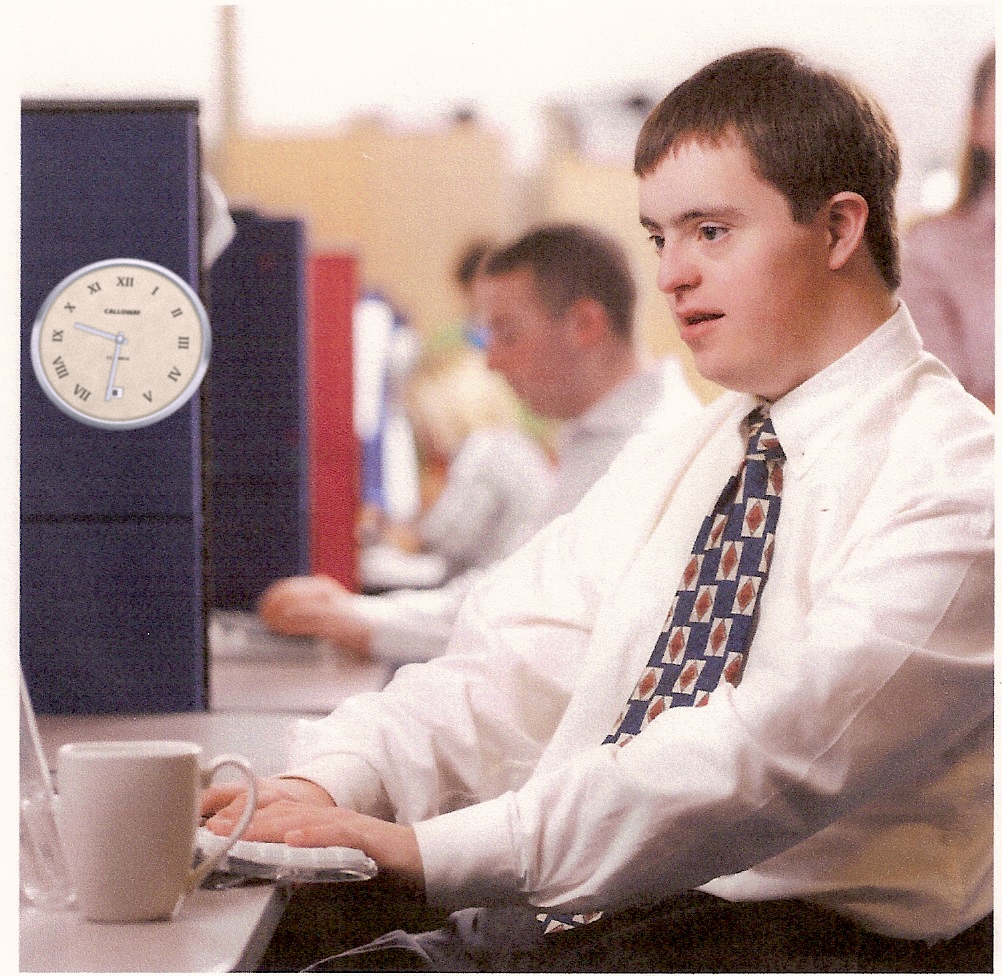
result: **9:31**
